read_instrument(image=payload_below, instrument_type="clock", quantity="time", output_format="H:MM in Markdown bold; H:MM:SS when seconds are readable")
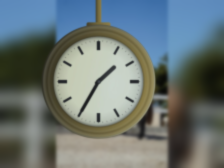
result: **1:35**
